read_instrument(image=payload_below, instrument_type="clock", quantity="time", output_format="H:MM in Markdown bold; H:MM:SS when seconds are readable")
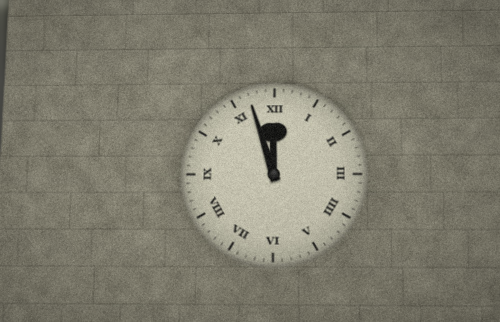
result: **11:57**
